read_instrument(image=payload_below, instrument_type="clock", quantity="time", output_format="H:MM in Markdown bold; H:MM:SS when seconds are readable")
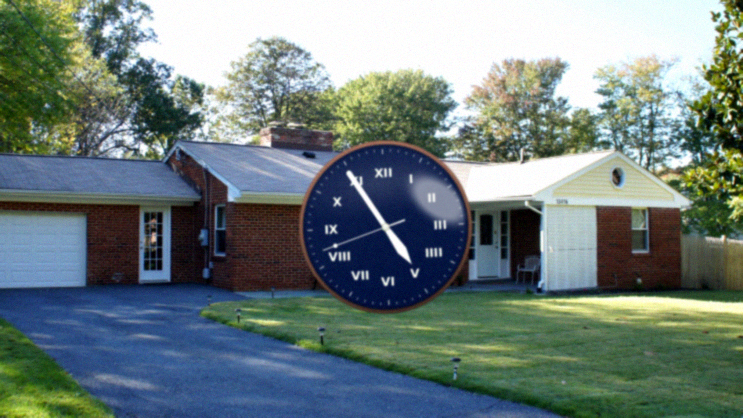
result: **4:54:42**
